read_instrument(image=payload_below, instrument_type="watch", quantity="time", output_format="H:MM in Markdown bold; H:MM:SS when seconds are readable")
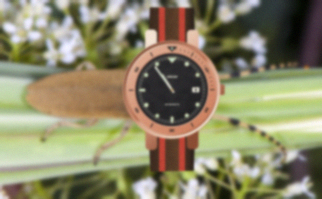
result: **10:54**
